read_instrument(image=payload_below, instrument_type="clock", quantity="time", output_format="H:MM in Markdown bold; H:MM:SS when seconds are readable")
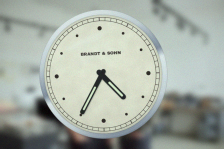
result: **4:35**
